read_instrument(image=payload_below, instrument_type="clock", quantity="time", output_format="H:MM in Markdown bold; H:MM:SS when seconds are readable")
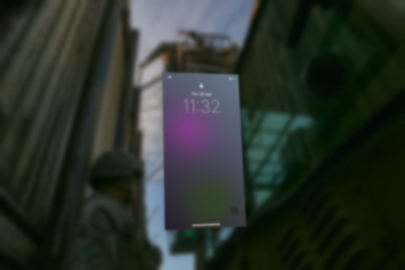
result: **11:32**
